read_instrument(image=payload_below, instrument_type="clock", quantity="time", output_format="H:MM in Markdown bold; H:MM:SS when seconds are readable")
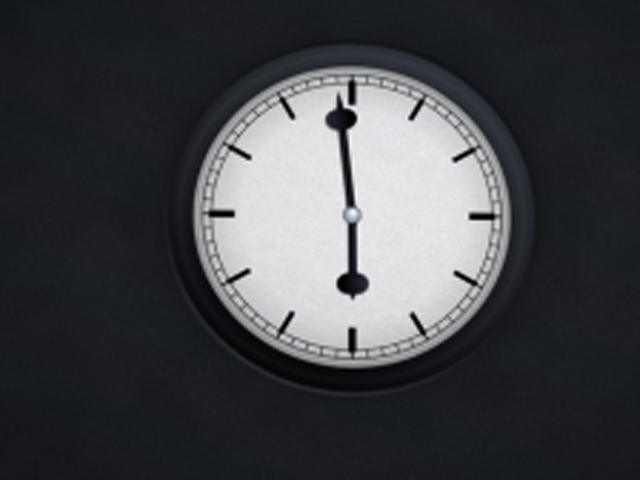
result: **5:59**
